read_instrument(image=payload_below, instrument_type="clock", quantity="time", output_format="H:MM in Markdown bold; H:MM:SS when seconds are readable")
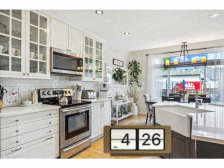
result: **4:26**
